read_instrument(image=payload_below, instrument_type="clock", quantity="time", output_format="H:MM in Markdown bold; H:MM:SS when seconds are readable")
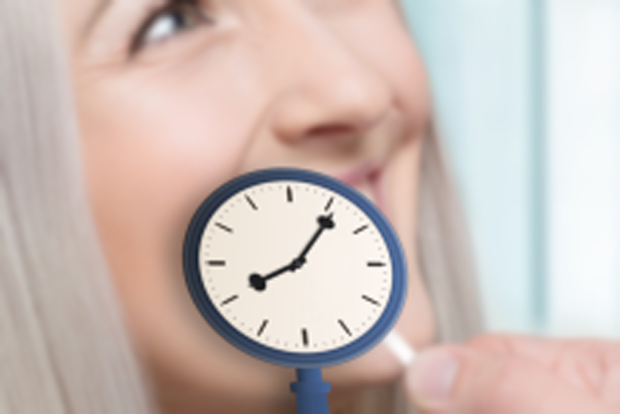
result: **8:06**
